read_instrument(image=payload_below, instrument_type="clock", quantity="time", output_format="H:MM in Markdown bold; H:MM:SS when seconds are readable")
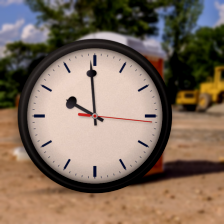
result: **9:59:16**
